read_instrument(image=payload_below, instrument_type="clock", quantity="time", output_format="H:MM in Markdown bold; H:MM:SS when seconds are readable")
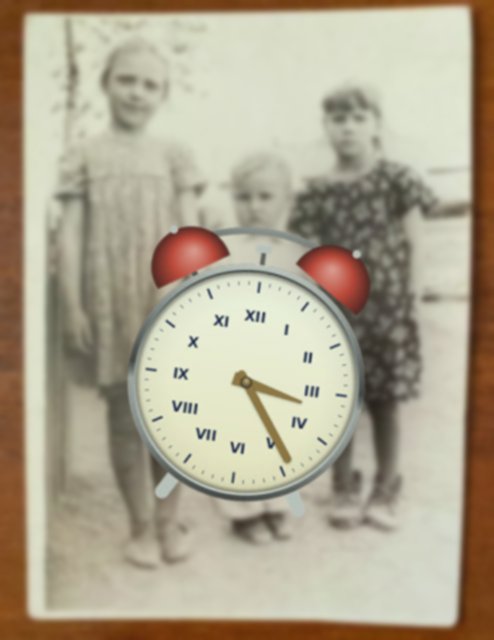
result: **3:24**
